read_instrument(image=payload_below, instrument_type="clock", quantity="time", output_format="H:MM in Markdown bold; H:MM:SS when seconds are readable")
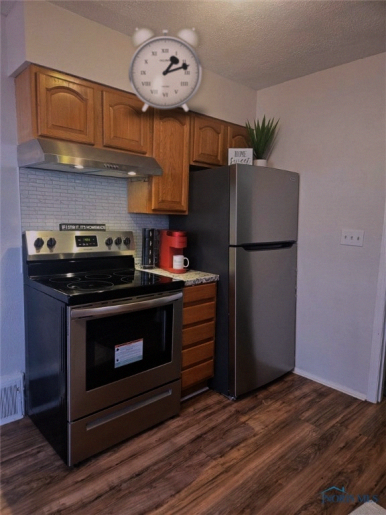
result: **1:12**
